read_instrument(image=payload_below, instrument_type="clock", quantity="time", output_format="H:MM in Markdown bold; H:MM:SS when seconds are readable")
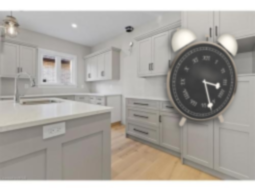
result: **3:27**
